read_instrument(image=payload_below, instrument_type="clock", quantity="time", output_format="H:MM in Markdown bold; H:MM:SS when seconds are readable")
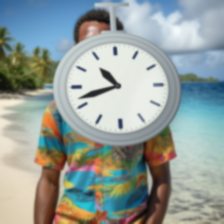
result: **10:42**
